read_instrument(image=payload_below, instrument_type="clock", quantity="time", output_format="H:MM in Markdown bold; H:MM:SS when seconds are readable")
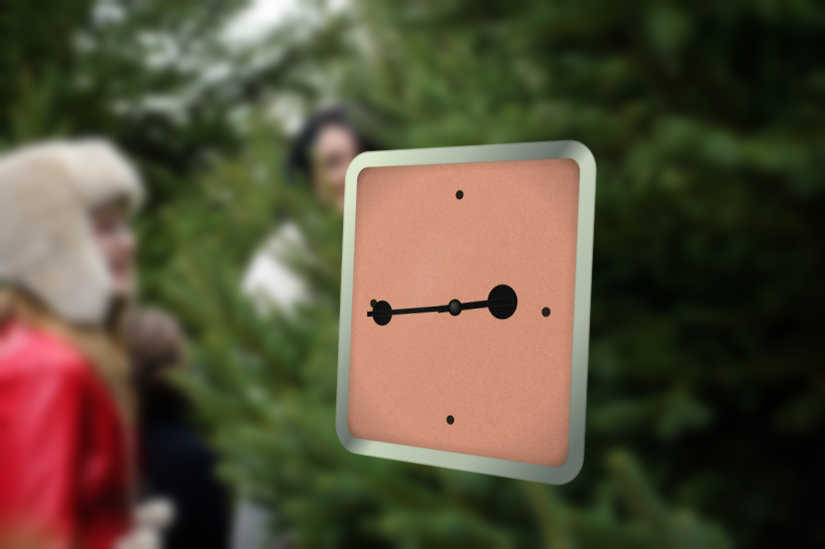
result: **2:44**
